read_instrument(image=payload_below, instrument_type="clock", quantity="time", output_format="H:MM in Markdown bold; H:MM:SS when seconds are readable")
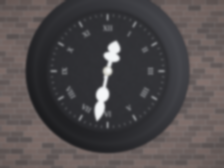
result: **12:32**
